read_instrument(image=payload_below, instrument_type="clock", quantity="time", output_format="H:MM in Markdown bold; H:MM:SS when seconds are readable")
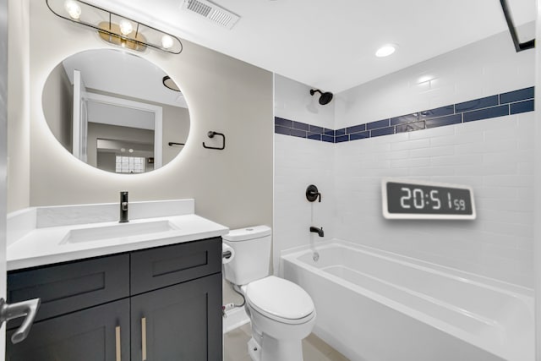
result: **20:51**
